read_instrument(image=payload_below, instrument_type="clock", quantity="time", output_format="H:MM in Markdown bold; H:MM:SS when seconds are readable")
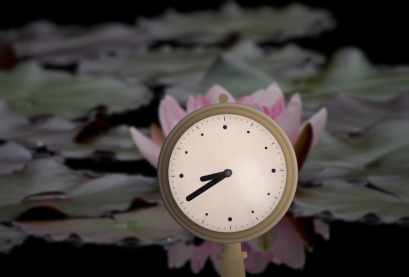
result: **8:40**
